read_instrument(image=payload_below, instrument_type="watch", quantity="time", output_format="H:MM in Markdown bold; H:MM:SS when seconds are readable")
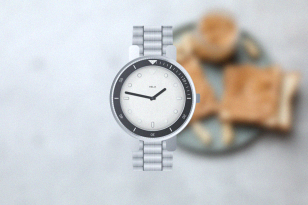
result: **1:47**
